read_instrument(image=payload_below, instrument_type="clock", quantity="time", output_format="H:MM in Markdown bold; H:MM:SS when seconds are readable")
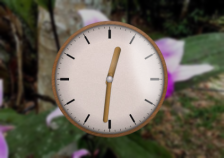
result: **12:31**
